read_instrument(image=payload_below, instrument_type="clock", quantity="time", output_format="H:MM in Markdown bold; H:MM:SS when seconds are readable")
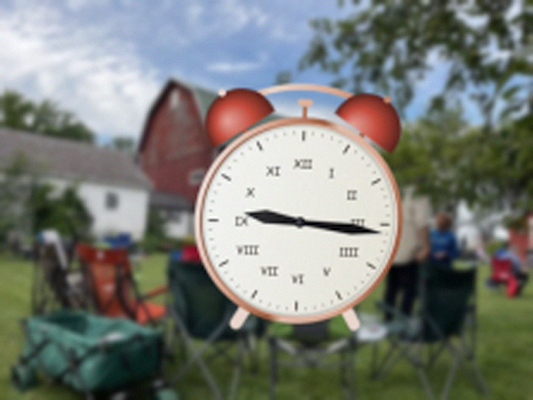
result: **9:16**
